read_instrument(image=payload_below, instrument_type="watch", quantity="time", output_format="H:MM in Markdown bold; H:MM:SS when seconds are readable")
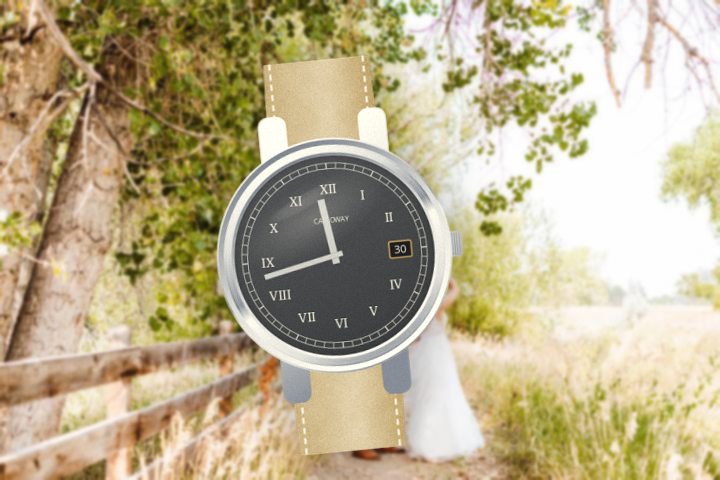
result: **11:43**
